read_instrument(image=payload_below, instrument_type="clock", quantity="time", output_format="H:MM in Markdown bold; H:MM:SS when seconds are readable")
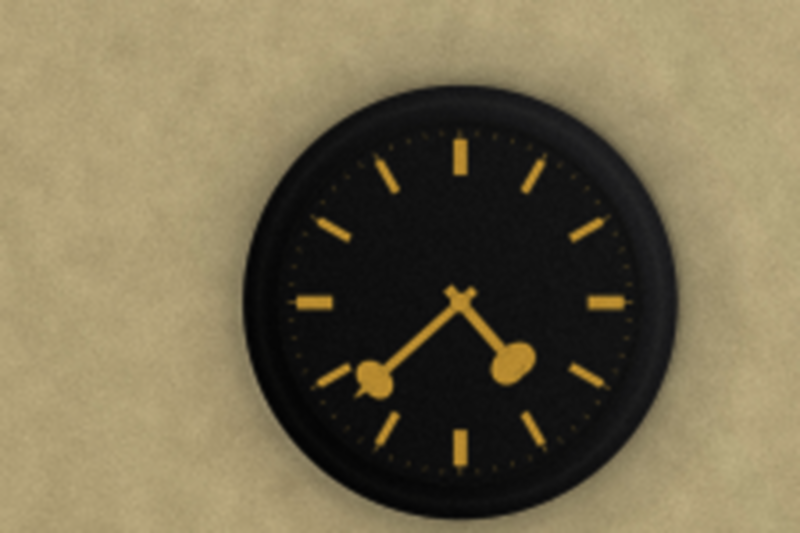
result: **4:38**
